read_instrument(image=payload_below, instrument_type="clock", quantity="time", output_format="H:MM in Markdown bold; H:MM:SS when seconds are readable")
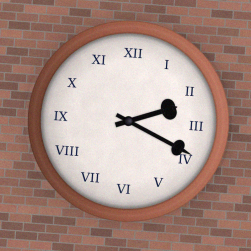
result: **2:19**
